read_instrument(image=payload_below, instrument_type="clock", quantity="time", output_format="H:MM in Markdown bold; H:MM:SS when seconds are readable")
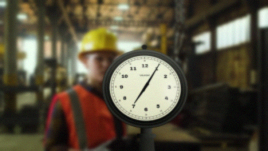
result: **7:05**
